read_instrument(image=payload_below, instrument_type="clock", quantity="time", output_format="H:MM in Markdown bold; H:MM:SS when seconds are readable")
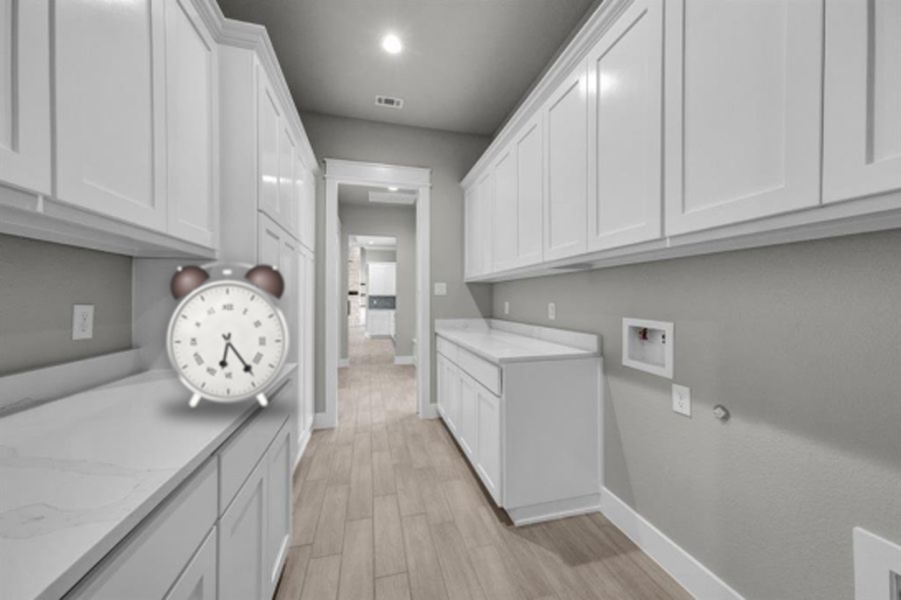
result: **6:24**
